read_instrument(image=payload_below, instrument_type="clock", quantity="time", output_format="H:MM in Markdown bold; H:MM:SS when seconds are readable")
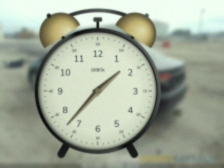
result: **1:37**
